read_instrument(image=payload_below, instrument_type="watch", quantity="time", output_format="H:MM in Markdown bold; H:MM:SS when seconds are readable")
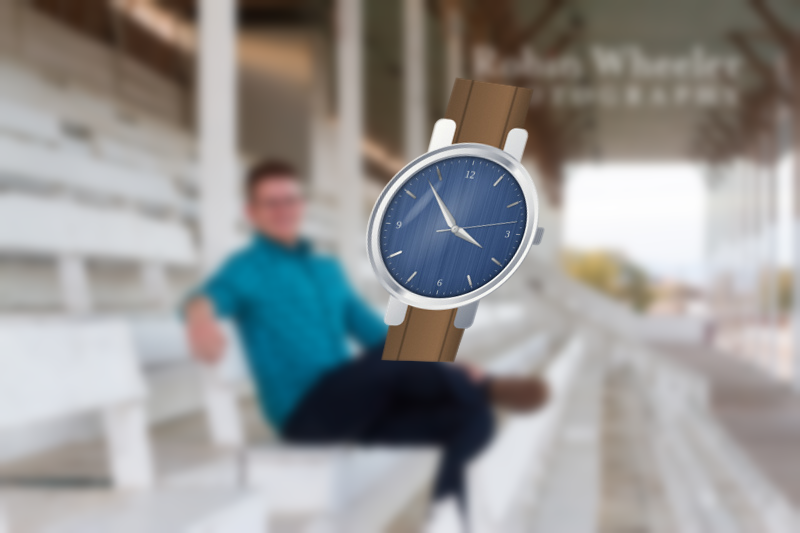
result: **3:53:13**
